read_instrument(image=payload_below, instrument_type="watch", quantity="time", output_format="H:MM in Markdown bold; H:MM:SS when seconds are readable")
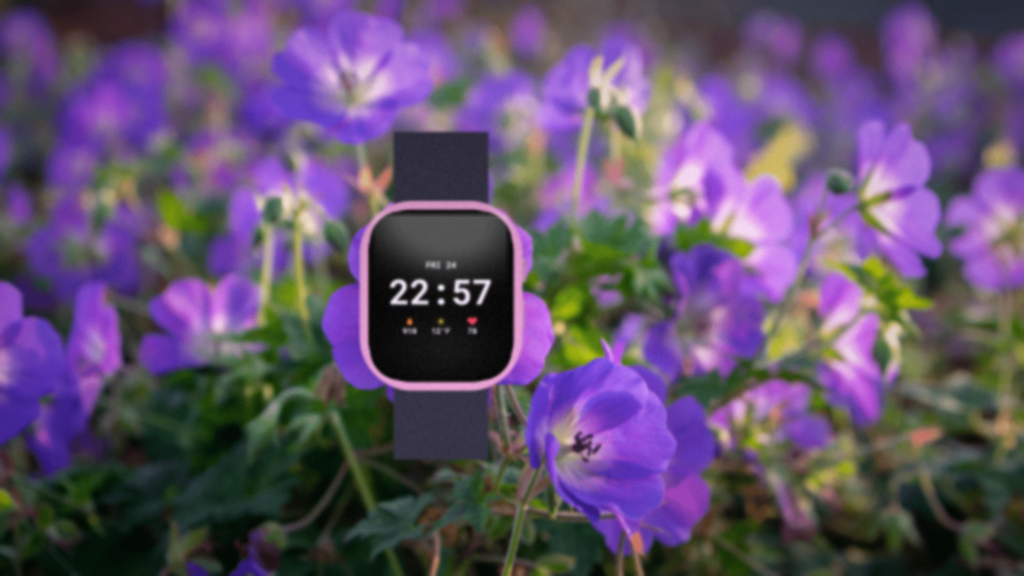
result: **22:57**
